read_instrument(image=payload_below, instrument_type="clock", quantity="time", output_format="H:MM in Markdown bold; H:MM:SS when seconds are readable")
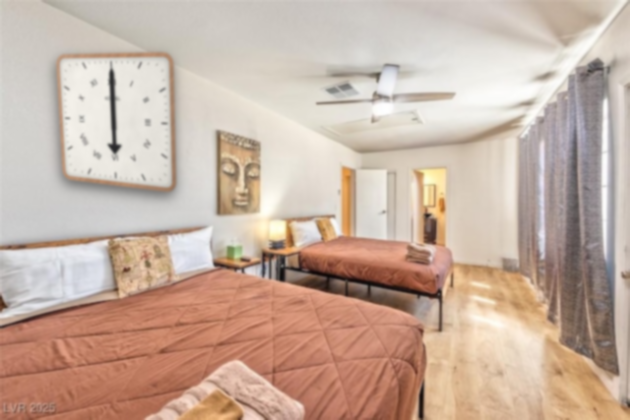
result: **6:00**
